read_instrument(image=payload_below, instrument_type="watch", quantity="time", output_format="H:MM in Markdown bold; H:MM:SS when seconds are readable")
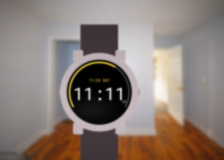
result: **11:11**
